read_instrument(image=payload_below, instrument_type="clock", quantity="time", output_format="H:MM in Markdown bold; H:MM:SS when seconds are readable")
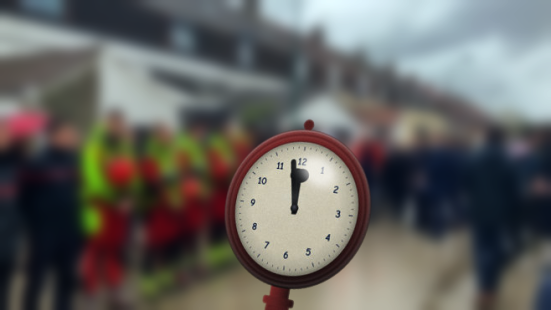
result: **11:58**
